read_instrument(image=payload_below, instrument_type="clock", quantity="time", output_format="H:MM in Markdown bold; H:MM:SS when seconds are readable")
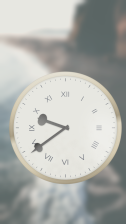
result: **9:39**
